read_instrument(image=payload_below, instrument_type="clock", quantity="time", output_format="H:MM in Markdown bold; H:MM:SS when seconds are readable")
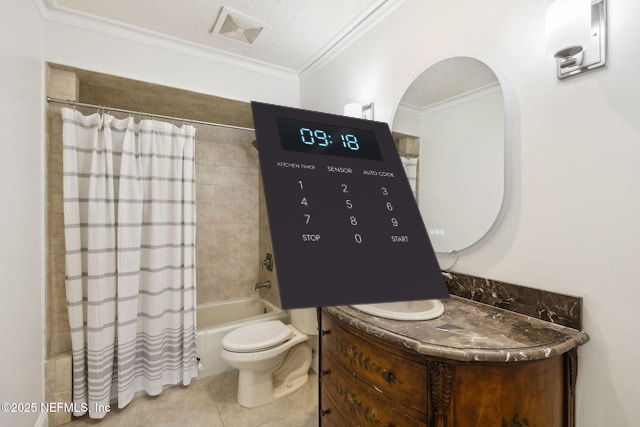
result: **9:18**
